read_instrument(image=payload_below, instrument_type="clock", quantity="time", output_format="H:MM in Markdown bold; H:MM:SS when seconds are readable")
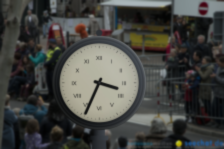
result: **3:34**
